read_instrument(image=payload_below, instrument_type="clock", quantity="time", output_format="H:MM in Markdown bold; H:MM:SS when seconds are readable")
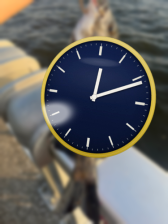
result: **12:11**
